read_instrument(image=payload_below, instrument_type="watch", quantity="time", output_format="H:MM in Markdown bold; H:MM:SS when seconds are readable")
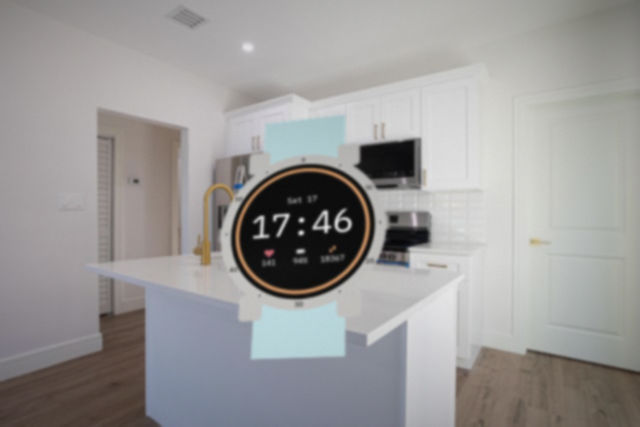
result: **17:46**
